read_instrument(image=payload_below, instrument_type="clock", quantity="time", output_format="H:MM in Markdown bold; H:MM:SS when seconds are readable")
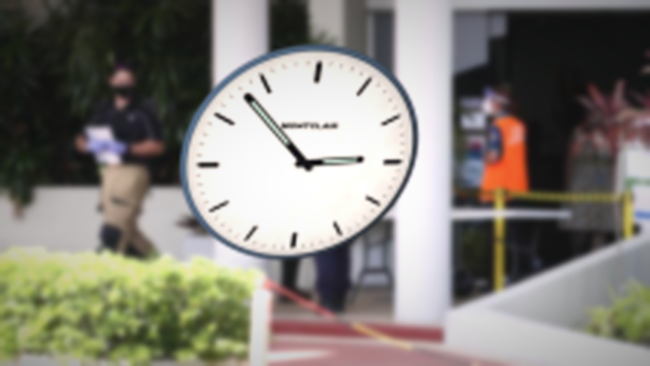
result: **2:53**
